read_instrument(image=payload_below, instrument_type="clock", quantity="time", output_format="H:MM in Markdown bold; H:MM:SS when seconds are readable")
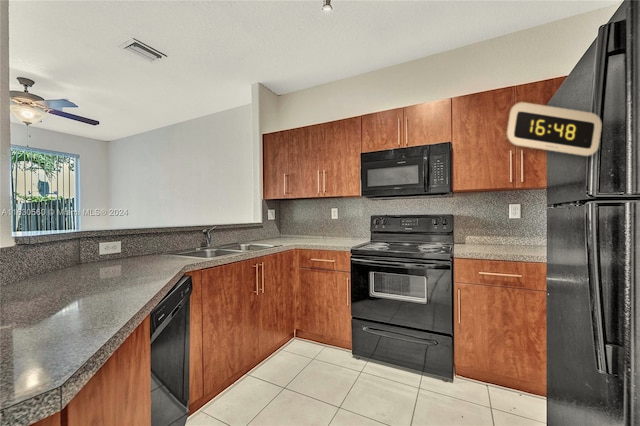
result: **16:48**
